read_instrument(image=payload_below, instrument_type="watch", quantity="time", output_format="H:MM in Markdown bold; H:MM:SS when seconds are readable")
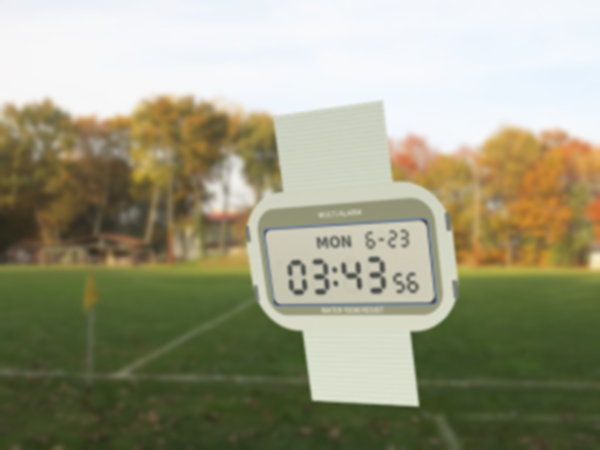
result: **3:43:56**
